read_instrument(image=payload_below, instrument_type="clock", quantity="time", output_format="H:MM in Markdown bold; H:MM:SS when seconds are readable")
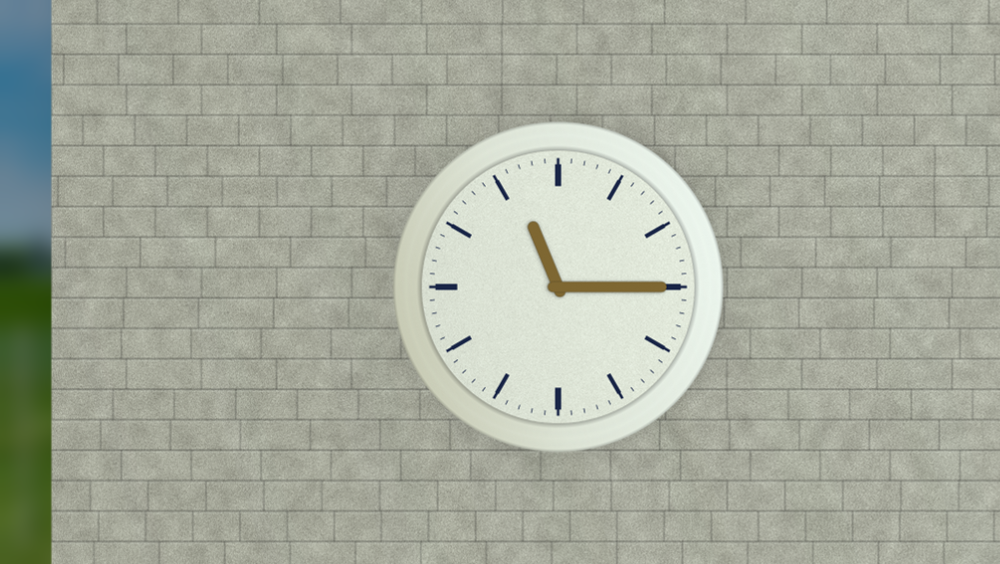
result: **11:15**
